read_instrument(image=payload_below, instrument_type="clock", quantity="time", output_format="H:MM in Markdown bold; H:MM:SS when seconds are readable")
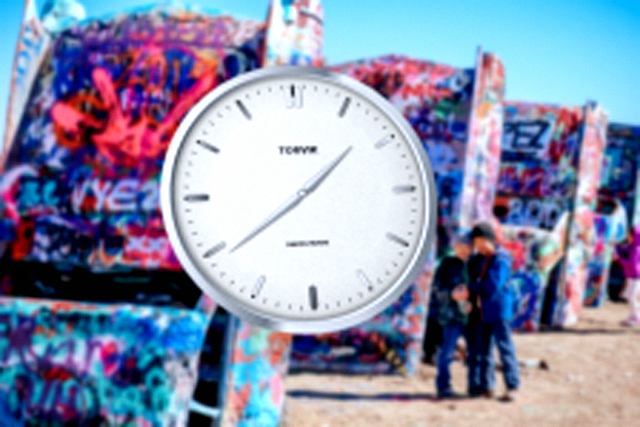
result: **1:39**
